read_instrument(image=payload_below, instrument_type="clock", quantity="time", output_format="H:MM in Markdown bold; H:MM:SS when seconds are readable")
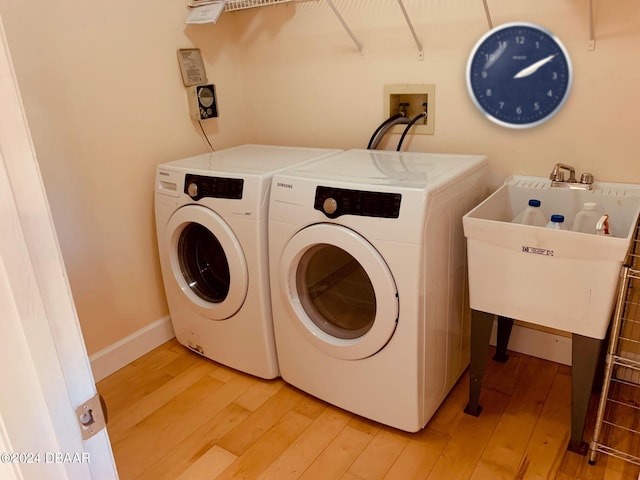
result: **2:10**
